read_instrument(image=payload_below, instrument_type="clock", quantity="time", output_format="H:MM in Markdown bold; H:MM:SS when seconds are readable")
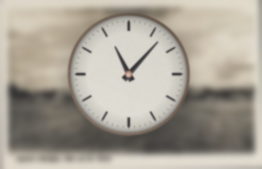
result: **11:07**
